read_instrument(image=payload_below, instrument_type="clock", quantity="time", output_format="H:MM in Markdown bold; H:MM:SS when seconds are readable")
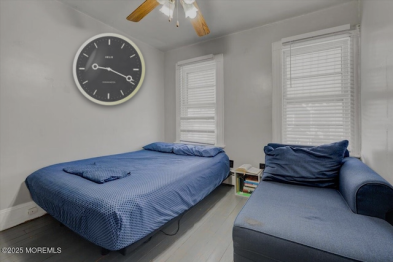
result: **9:19**
